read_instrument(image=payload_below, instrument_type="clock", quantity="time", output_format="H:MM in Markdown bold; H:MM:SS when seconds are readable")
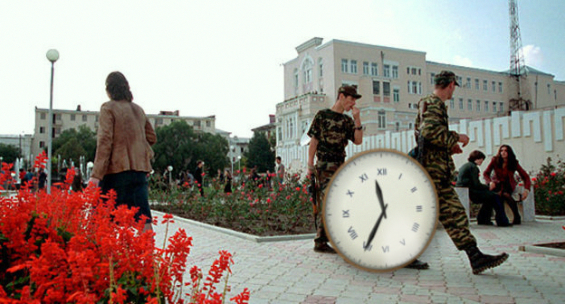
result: **11:35**
